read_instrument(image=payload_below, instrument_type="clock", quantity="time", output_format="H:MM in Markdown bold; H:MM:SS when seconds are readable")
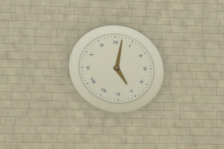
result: **5:02**
